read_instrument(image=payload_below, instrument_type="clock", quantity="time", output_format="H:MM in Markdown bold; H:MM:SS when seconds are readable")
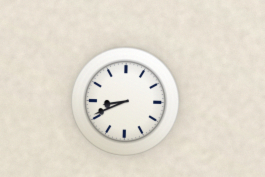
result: **8:41**
